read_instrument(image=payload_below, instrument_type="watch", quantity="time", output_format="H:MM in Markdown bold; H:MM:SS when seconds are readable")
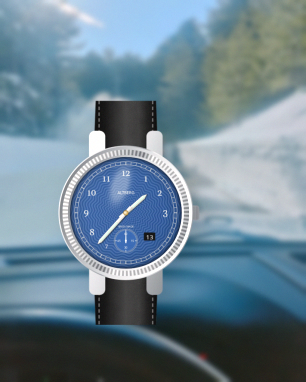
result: **1:37**
